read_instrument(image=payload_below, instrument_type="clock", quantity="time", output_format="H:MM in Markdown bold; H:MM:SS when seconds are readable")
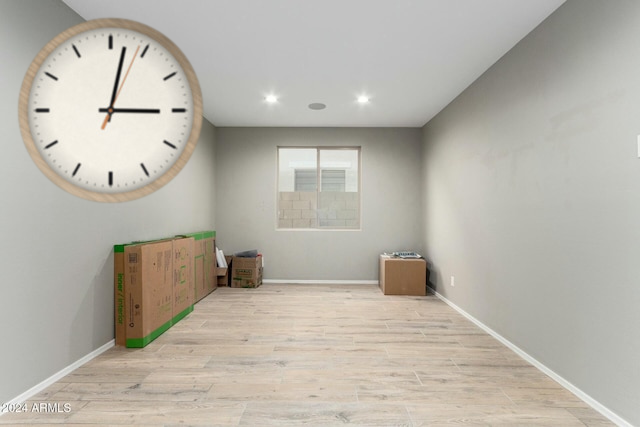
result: **3:02:04**
